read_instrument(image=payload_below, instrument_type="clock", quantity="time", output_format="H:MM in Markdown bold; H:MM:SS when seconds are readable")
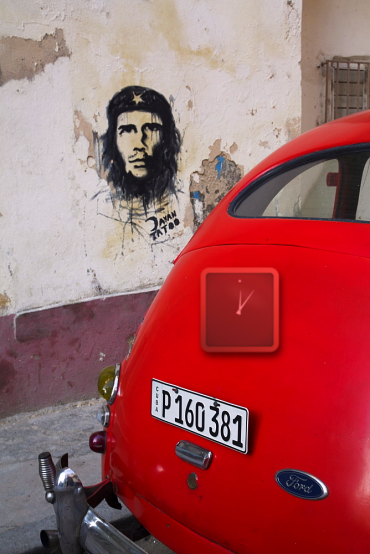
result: **12:06**
